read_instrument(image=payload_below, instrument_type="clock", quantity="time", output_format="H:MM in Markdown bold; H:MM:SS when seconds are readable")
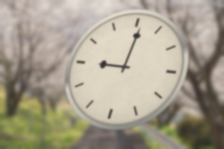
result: **9:01**
